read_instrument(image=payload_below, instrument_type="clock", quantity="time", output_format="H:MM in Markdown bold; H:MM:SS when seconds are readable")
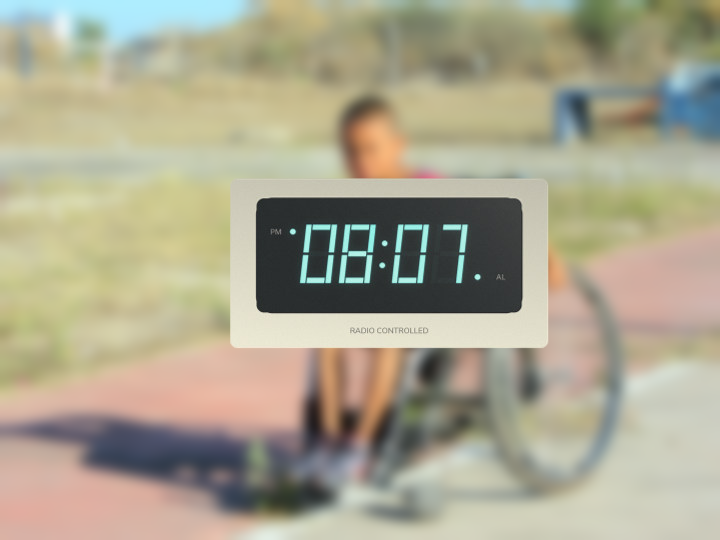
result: **8:07**
